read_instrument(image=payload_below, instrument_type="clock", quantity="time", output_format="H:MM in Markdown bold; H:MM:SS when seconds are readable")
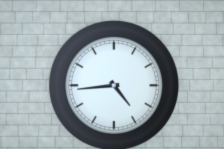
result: **4:44**
